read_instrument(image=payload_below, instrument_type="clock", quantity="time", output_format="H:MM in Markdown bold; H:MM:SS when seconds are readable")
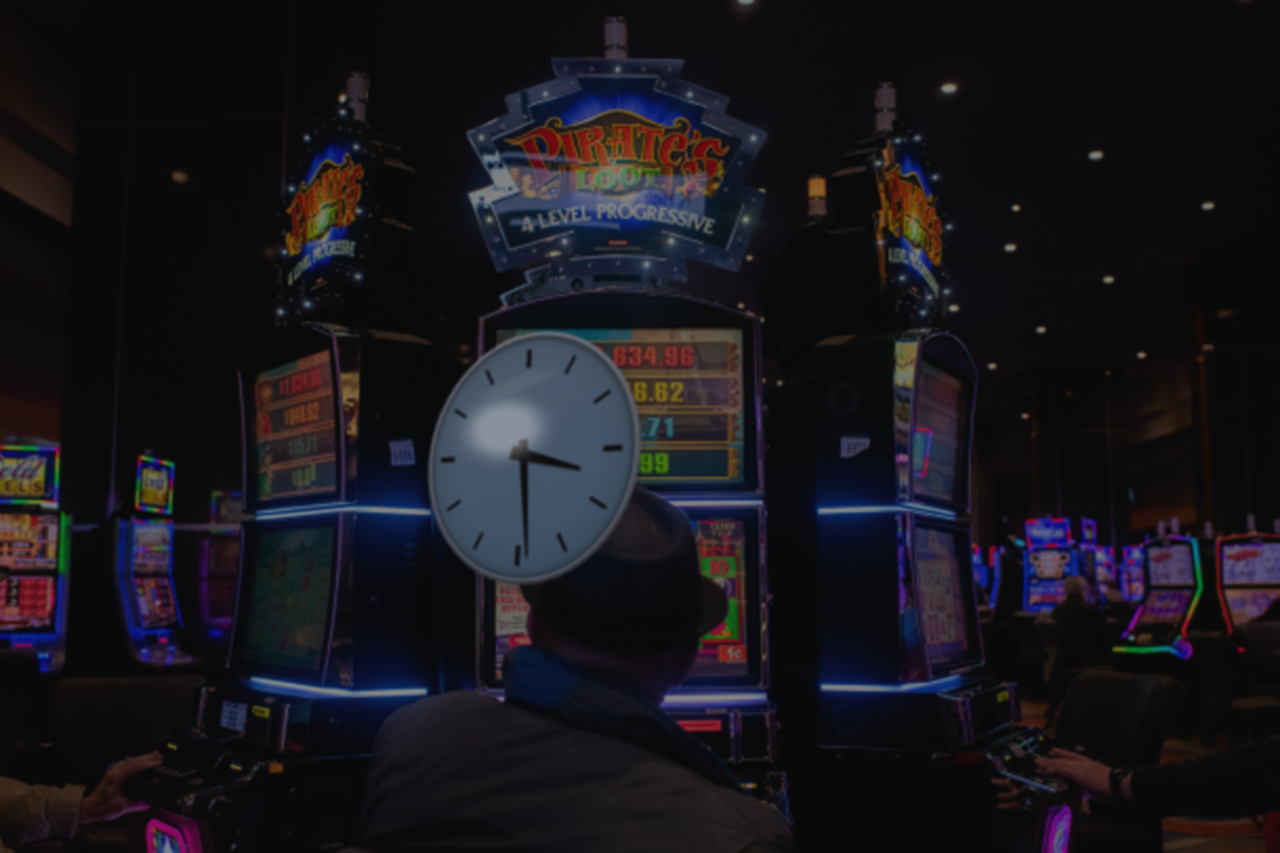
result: **3:29**
